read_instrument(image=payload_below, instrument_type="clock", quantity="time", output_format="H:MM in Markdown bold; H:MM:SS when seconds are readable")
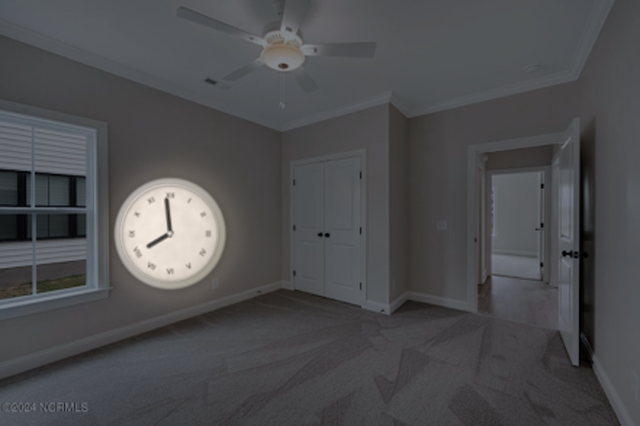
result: **7:59**
